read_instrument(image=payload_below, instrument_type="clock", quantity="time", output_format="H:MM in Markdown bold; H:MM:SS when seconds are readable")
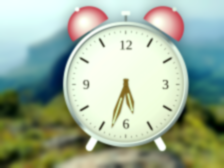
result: **5:33**
